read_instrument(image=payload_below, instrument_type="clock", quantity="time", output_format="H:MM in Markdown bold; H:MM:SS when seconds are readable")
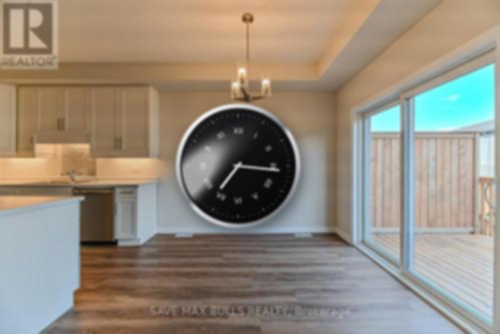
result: **7:16**
